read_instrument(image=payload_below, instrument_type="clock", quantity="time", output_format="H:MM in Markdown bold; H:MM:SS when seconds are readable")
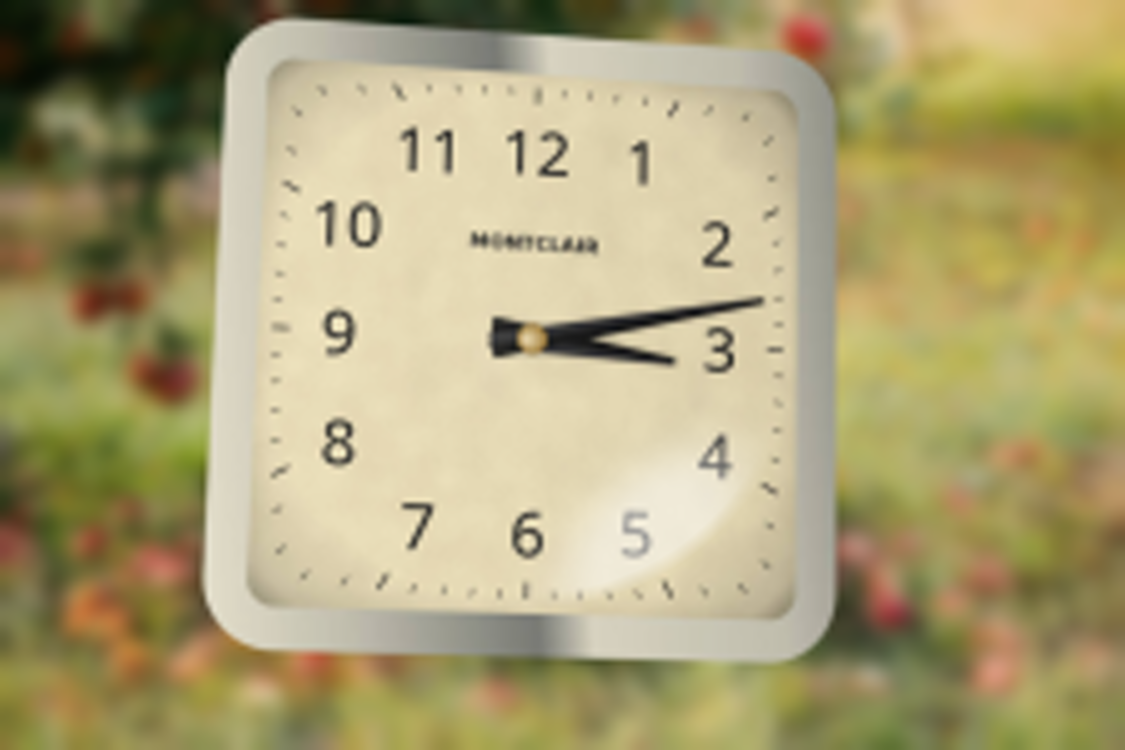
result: **3:13**
